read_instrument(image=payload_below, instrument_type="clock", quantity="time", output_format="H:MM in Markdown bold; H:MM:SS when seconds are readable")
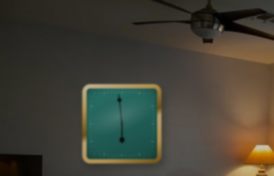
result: **5:59**
